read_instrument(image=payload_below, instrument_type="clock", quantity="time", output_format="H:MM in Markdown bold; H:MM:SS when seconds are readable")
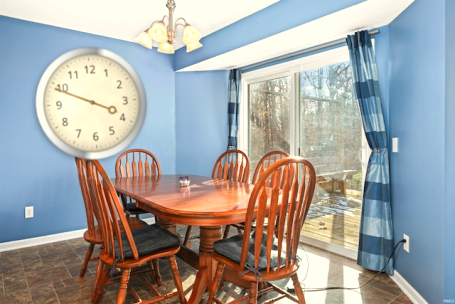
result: **3:49**
